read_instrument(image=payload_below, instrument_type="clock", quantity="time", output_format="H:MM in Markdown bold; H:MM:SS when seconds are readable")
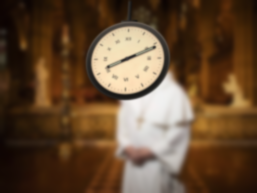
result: **8:11**
